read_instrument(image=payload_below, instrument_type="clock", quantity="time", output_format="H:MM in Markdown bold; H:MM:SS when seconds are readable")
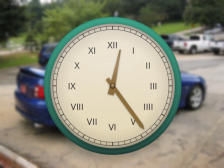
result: **12:24**
